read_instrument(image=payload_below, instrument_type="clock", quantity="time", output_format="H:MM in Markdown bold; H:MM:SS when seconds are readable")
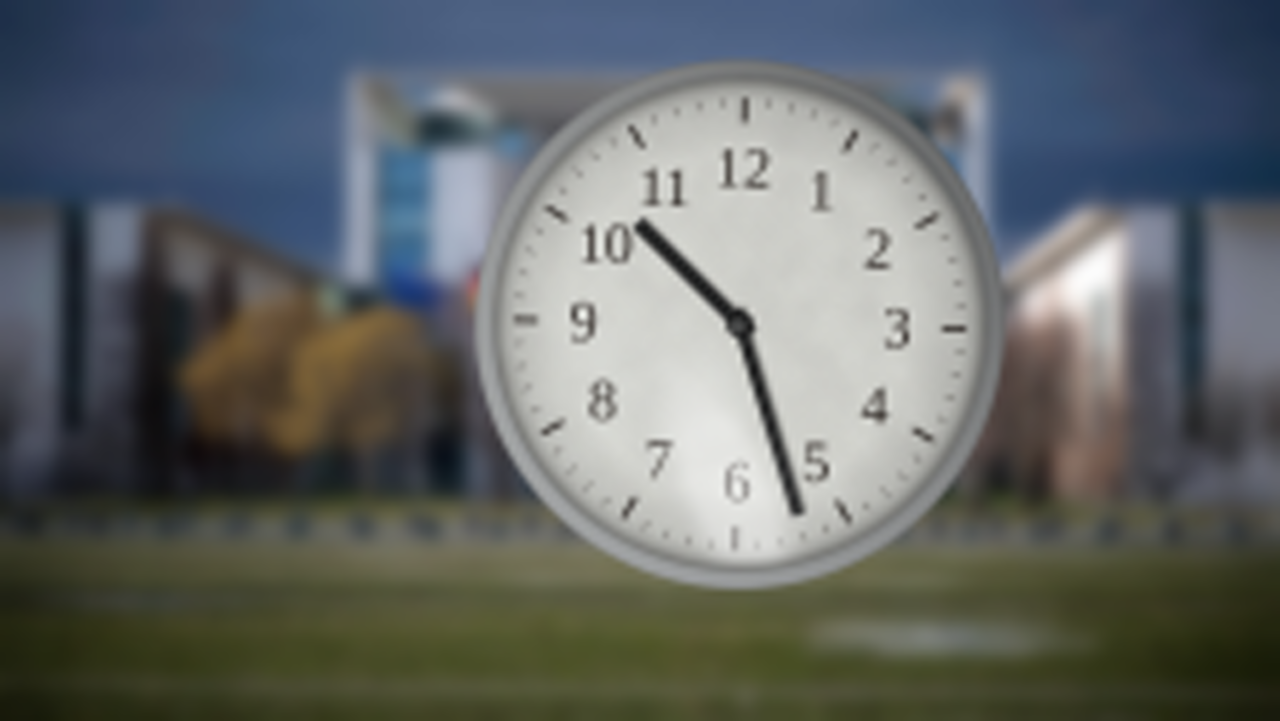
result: **10:27**
